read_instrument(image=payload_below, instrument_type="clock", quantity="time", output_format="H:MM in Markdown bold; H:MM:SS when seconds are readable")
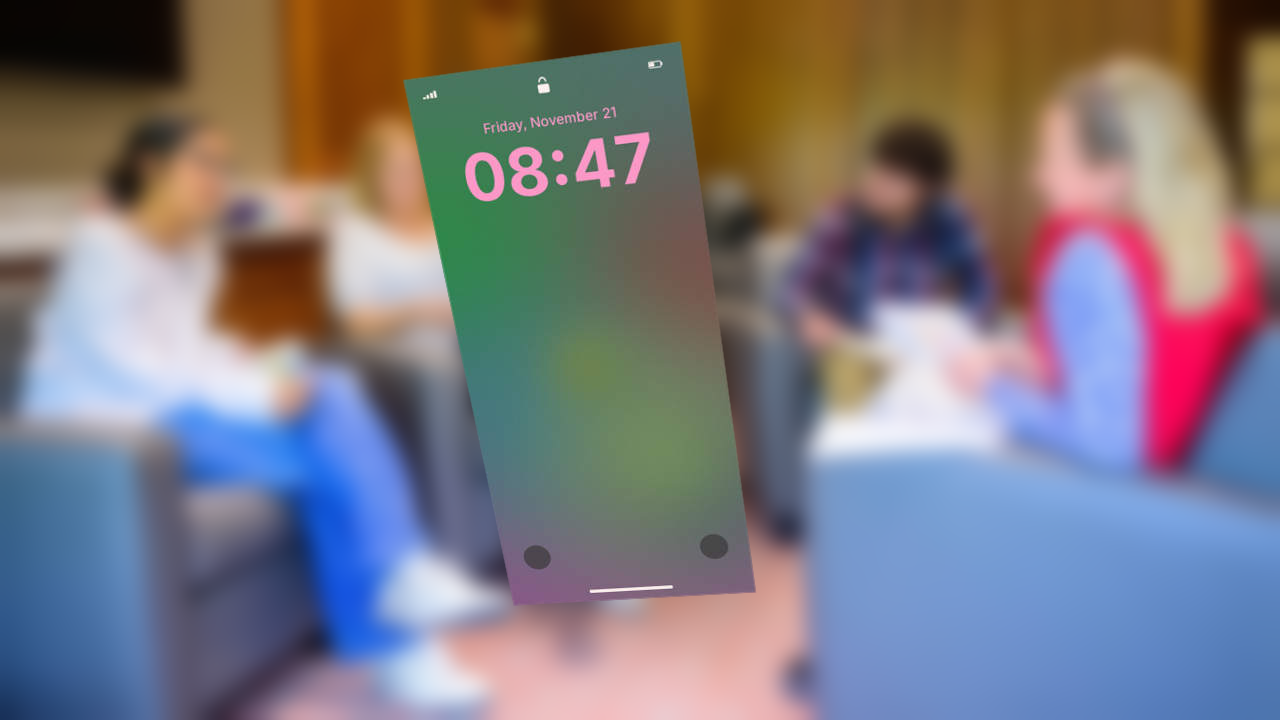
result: **8:47**
